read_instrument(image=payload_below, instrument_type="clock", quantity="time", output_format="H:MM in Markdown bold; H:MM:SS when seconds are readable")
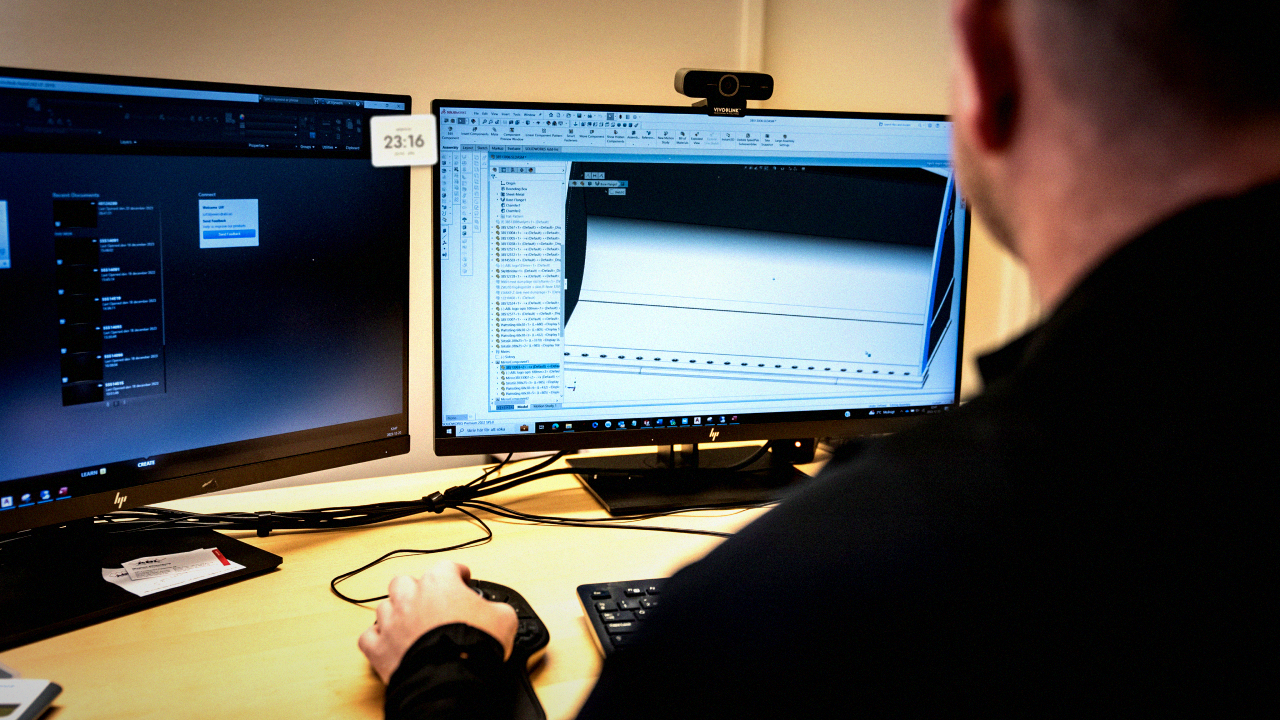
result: **23:16**
